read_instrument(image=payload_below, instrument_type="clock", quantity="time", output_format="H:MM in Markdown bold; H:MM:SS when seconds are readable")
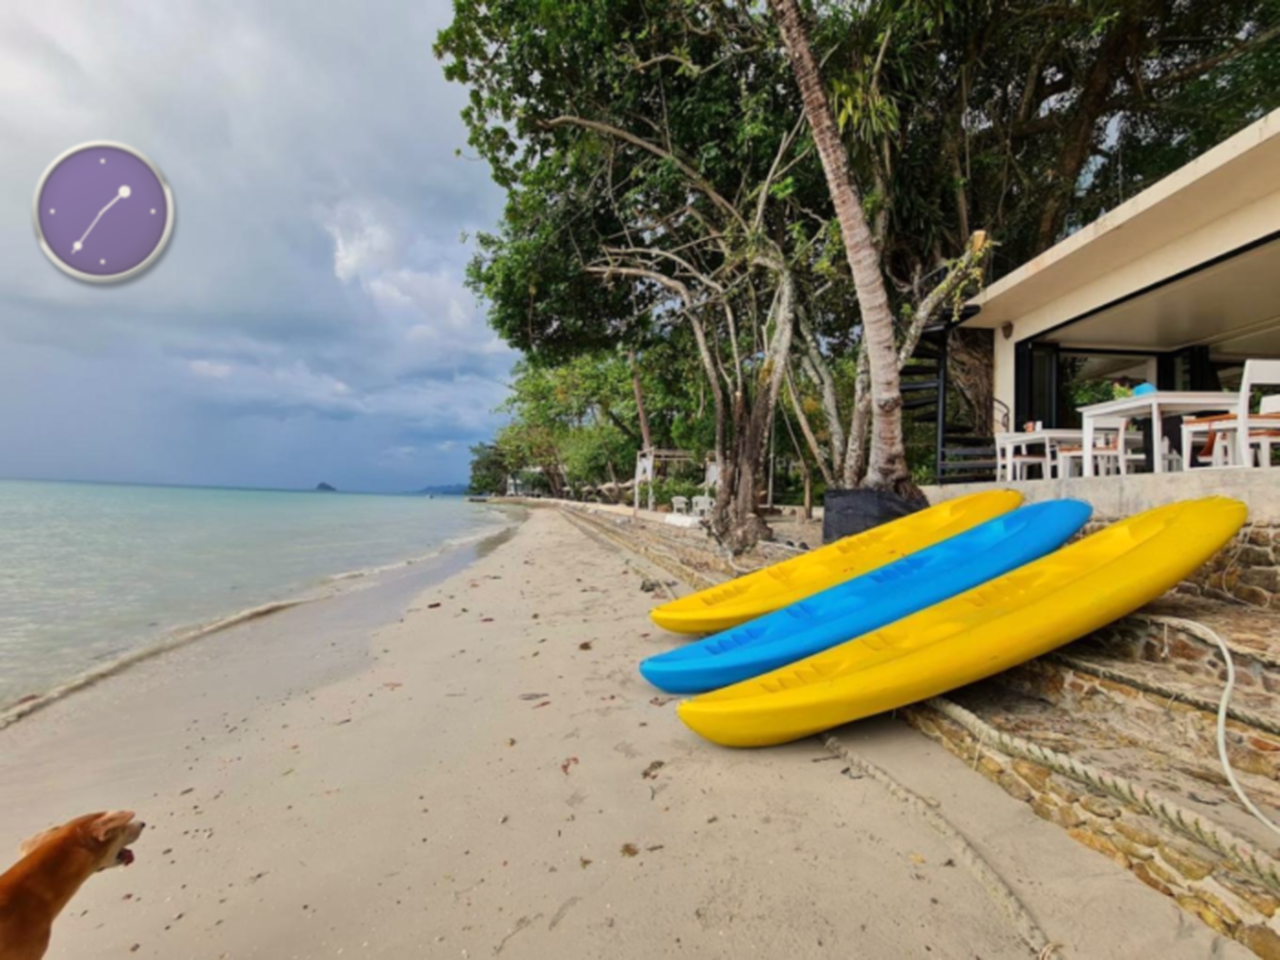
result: **1:36**
